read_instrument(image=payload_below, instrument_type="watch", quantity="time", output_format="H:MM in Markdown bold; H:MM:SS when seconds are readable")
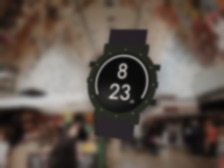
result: **8:23**
